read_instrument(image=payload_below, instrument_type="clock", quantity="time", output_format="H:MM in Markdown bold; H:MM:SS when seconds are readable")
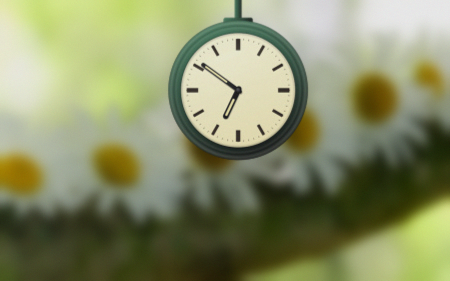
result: **6:51**
